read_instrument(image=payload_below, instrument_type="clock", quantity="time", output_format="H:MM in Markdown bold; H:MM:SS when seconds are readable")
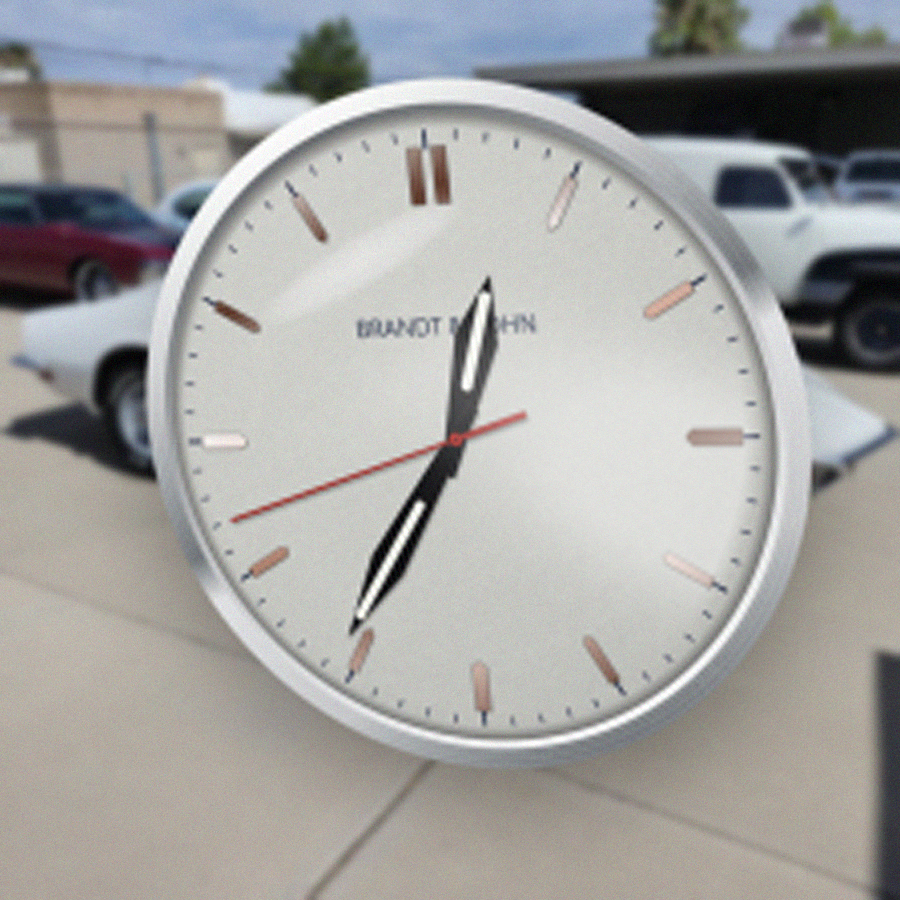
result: **12:35:42**
